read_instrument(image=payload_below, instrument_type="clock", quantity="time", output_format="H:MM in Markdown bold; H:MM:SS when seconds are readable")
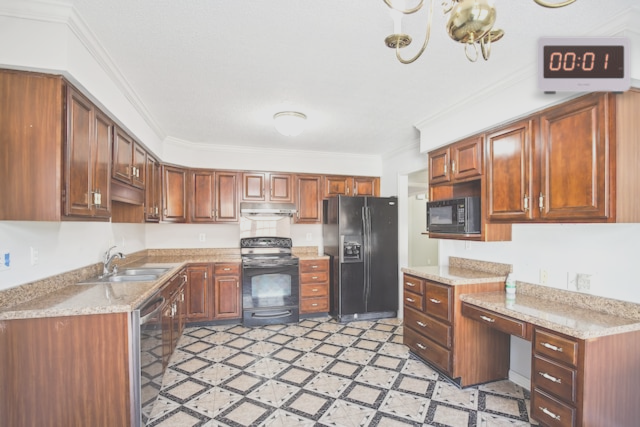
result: **0:01**
